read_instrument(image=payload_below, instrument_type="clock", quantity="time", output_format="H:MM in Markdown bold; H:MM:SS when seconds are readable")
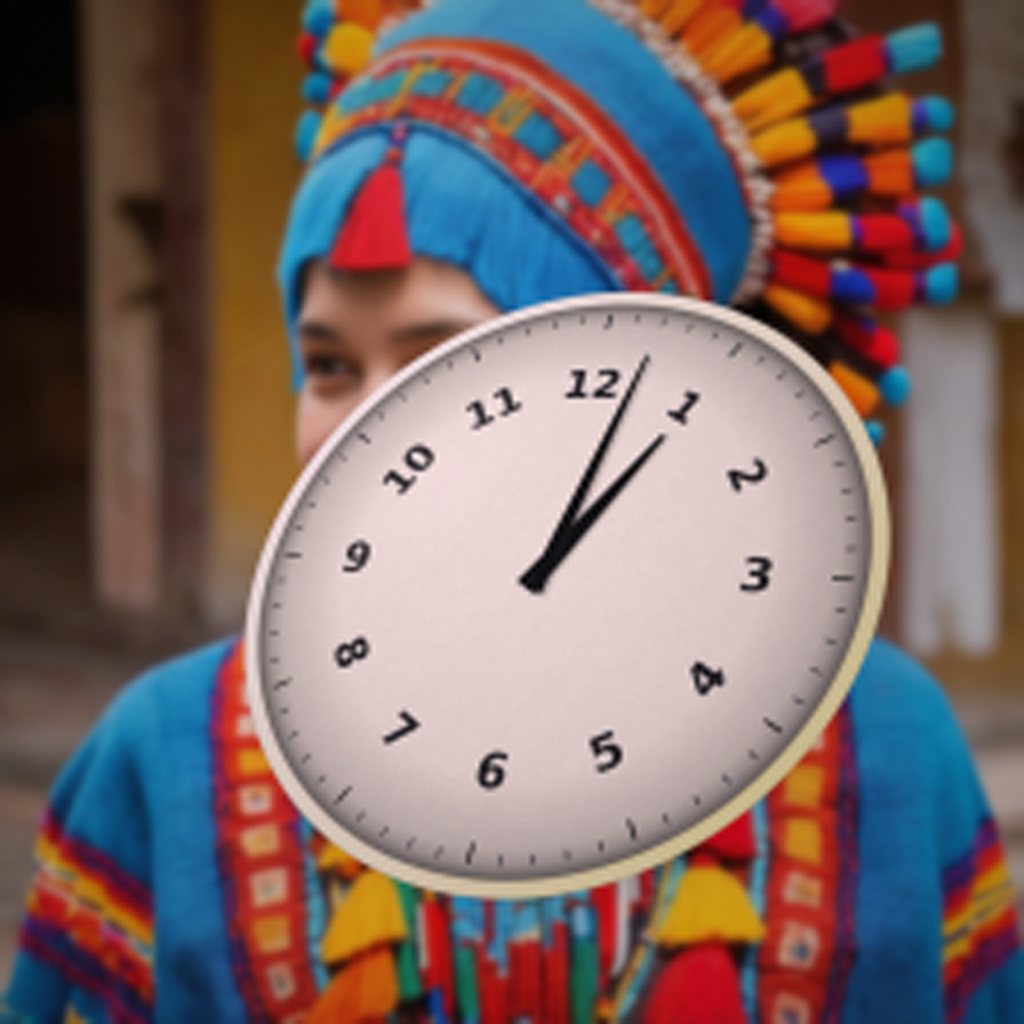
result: **1:02**
